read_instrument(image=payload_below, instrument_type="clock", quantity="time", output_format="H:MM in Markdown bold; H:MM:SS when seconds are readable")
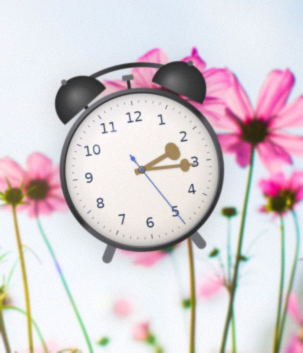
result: **2:15:25**
